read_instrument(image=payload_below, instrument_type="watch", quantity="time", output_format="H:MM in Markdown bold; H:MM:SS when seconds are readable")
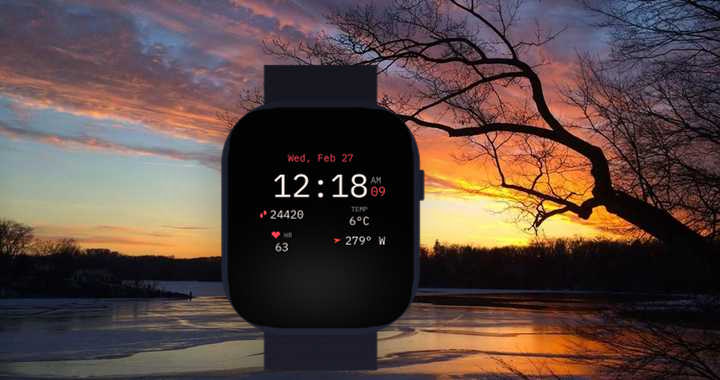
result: **12:18:09**
